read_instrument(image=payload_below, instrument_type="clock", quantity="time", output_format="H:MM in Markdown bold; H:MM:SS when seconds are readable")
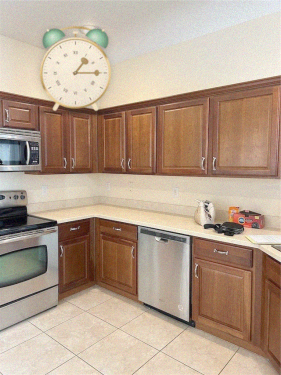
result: **1:15**
